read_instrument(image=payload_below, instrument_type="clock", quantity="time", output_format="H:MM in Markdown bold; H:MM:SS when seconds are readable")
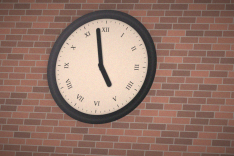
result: **4:58**
